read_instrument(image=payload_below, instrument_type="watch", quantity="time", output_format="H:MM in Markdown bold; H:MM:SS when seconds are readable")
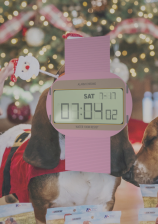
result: **7:04:02**
